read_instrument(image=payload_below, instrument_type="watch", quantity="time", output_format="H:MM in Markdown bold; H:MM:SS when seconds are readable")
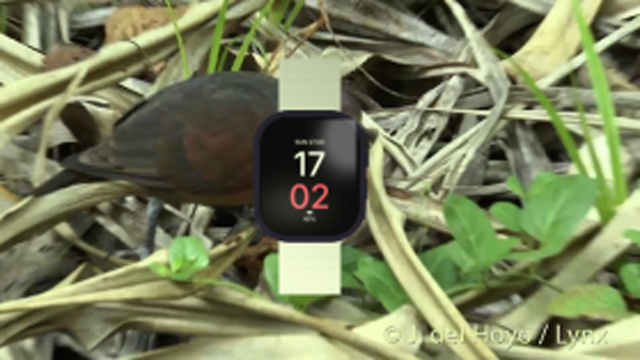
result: **17:02**
